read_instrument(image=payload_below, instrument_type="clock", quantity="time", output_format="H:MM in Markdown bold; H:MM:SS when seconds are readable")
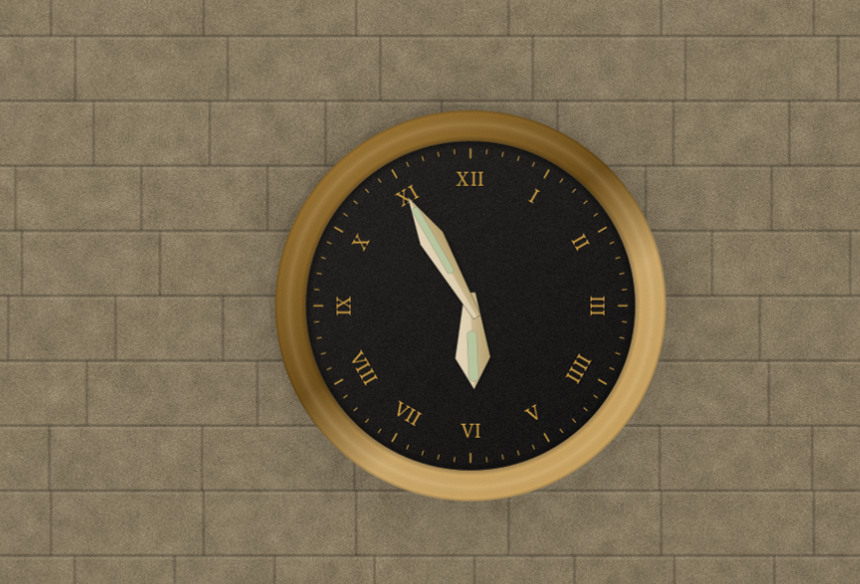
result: **5:55**
